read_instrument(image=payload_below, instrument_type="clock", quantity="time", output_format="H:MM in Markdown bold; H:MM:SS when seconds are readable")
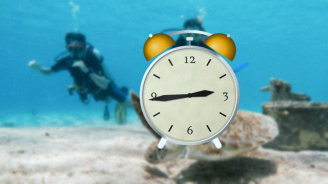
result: **2:44**
